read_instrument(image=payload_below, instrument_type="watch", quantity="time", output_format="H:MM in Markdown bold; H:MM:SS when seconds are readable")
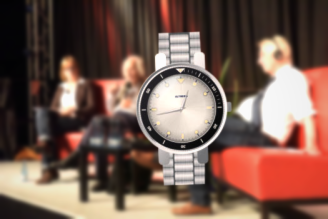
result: **12:43**
